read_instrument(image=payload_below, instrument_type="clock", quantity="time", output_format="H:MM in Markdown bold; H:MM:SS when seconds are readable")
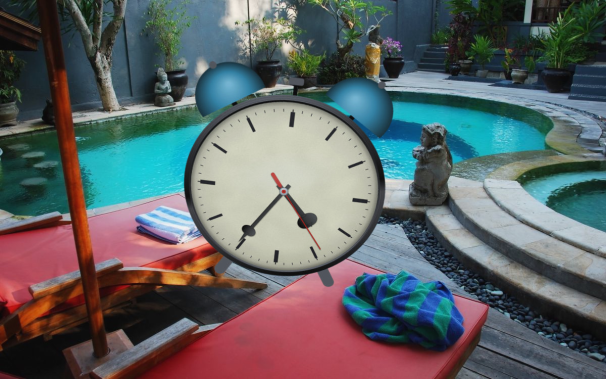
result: **4:35:24**
